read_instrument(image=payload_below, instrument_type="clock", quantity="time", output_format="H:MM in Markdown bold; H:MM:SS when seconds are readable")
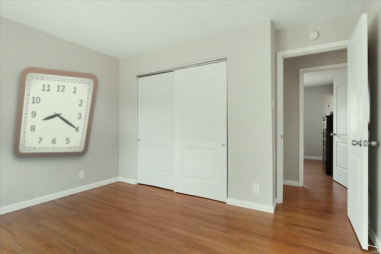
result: **8:20**
